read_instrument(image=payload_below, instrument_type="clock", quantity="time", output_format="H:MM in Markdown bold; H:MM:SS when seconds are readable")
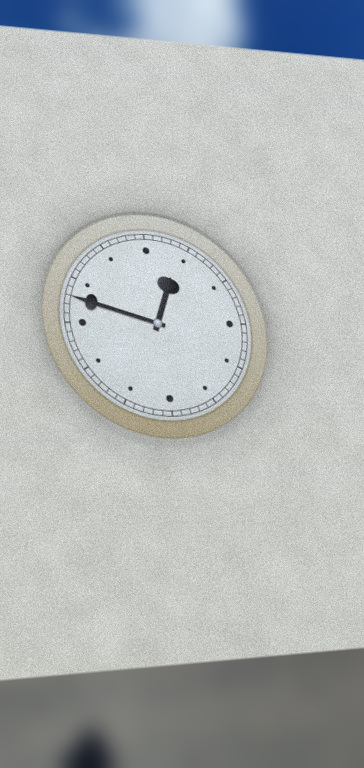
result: **12:48**
